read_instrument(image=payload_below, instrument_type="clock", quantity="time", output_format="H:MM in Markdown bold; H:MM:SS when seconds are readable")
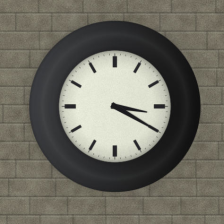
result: **3:20**
